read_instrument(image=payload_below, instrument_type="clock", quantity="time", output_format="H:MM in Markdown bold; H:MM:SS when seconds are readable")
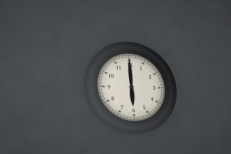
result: **6:00**
